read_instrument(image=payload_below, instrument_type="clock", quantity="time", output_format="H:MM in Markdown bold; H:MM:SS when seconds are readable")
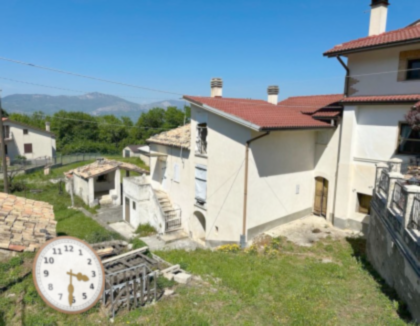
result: **3:31**
